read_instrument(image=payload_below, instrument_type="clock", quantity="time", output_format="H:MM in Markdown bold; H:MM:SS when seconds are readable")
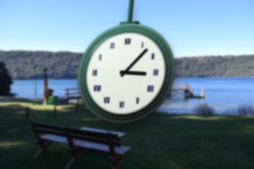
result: **3:07**
